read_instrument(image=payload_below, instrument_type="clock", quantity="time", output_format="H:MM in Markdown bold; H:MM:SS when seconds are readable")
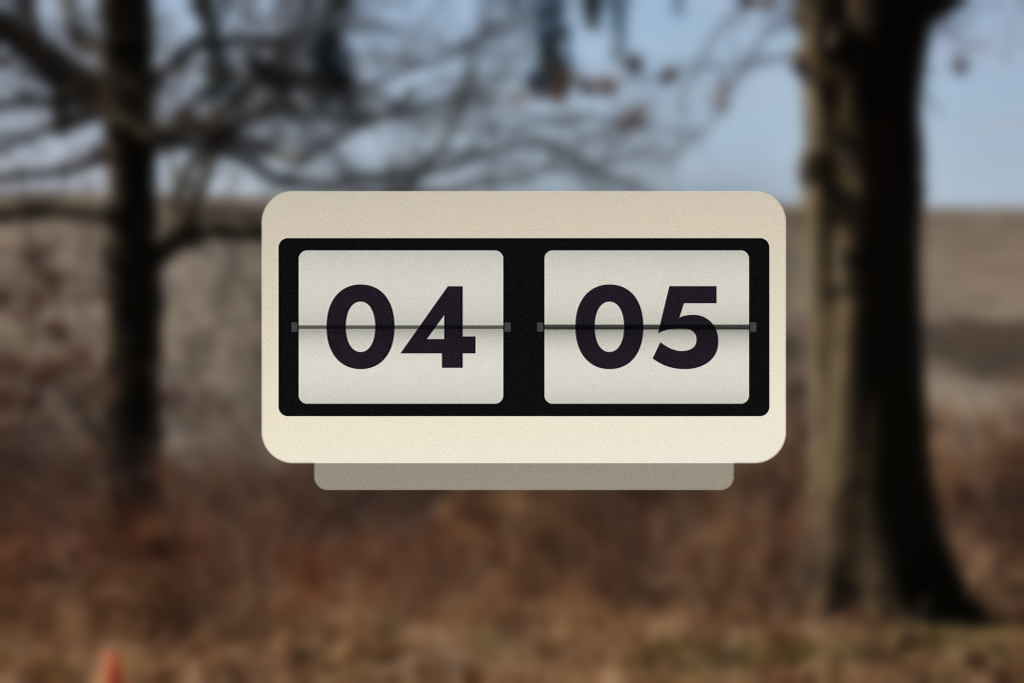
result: **4:05**
